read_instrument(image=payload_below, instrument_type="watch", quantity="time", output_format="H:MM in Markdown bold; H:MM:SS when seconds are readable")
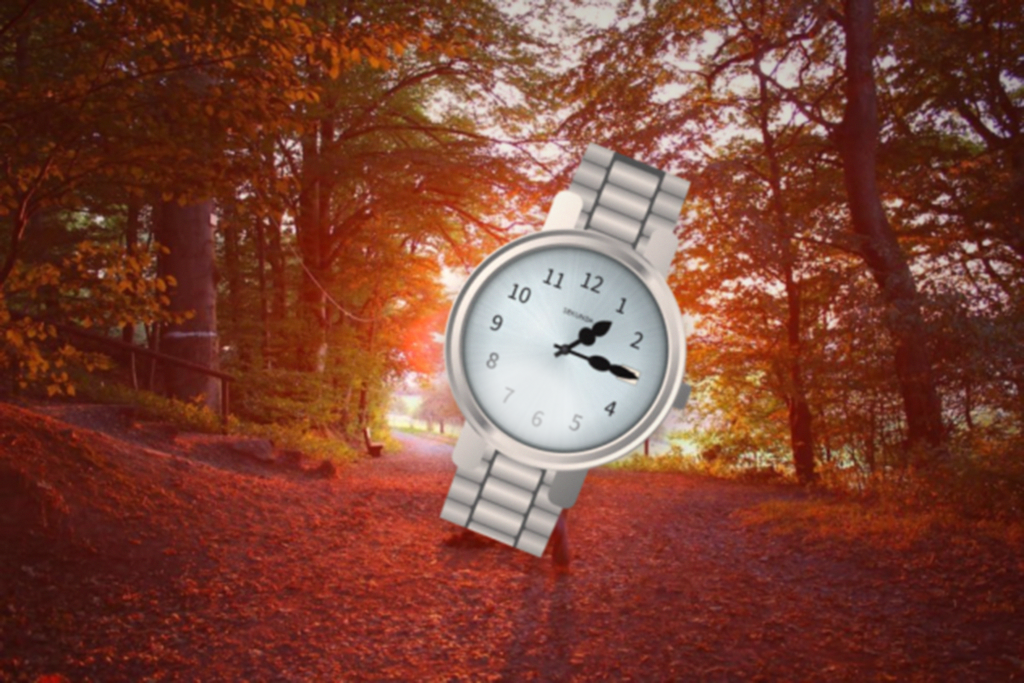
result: **1:15**
